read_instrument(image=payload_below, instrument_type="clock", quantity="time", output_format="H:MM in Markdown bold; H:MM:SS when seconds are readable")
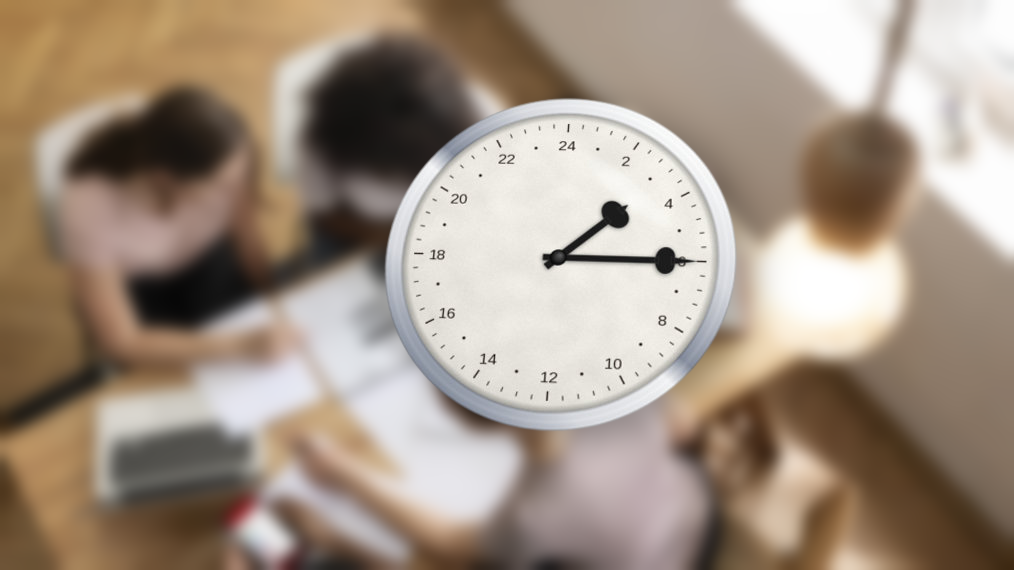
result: **3:15**
